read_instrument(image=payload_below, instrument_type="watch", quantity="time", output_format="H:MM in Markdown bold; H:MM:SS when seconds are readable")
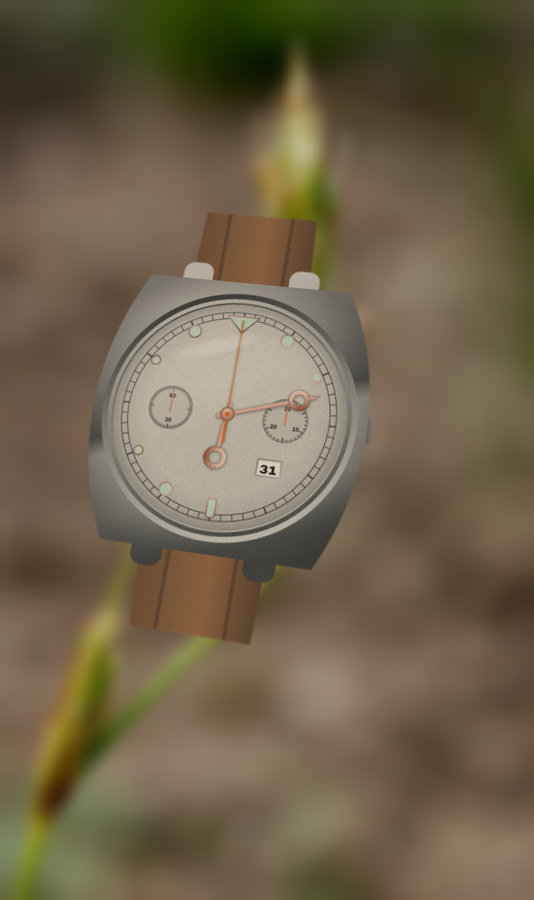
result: **6:12**
